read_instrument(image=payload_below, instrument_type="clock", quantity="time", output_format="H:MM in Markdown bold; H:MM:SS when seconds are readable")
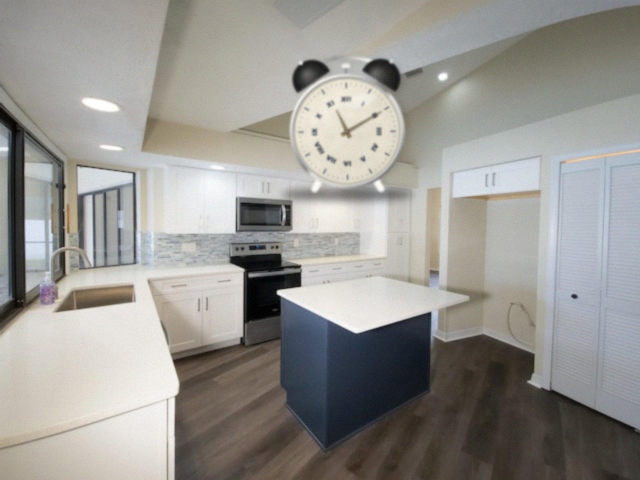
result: **11:10**
